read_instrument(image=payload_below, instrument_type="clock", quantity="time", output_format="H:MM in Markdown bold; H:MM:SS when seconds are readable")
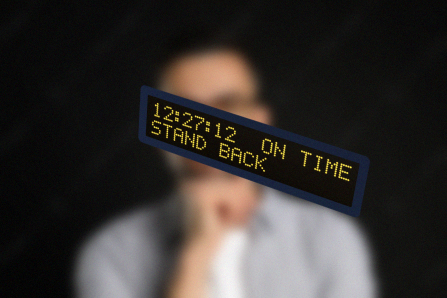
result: **12:27:12**
